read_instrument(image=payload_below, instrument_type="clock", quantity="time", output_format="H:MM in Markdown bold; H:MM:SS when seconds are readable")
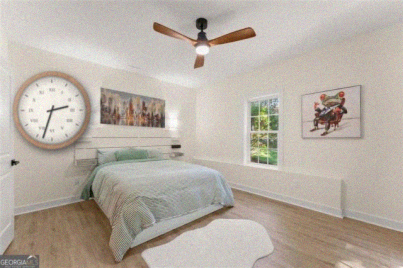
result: **2:33**
